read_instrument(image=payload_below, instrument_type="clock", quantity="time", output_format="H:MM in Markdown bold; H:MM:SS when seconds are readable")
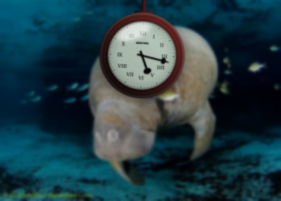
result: **5:17**
